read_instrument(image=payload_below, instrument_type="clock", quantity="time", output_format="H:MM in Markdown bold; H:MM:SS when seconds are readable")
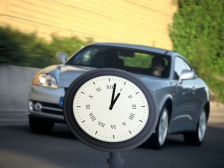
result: **1:02**
